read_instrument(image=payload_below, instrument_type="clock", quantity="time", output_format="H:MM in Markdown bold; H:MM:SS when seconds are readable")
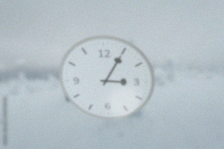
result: **3:05**
